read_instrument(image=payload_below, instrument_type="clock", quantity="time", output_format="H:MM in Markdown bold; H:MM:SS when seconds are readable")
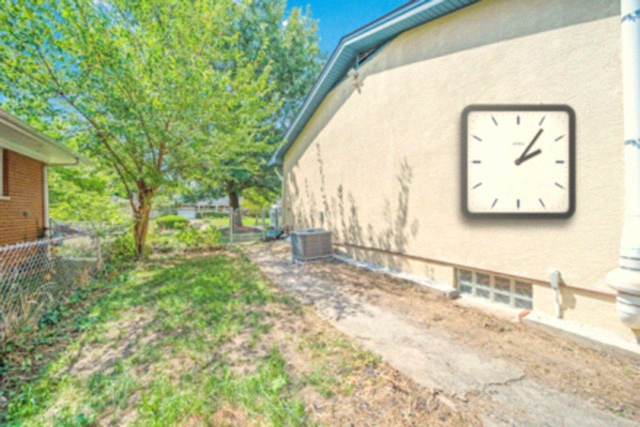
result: **2:06**
